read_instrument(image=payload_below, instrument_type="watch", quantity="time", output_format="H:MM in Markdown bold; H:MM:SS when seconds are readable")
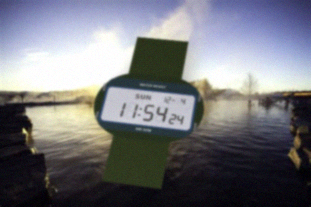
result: **11:54:24**
